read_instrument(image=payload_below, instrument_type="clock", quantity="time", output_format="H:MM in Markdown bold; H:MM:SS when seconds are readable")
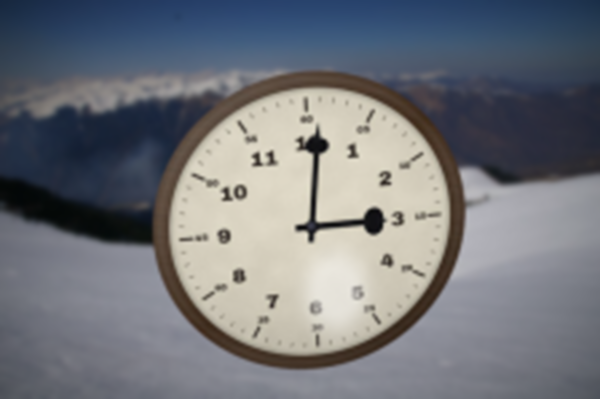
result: **3:01**
